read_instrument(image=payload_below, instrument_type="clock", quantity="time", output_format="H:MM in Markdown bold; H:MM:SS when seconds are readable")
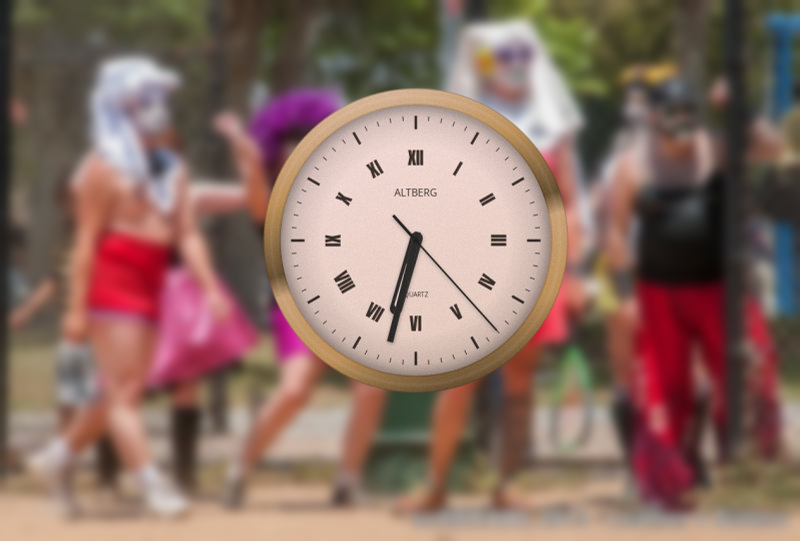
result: **6:32:23**
